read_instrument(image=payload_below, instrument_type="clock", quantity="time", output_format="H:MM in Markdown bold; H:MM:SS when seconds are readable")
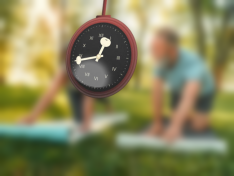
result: **12:43**
